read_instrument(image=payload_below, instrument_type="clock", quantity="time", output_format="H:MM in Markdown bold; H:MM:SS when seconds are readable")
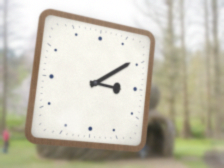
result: **3:09**
